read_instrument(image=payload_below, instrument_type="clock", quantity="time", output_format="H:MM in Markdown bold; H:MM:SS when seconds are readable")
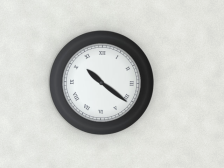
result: **10:21**
